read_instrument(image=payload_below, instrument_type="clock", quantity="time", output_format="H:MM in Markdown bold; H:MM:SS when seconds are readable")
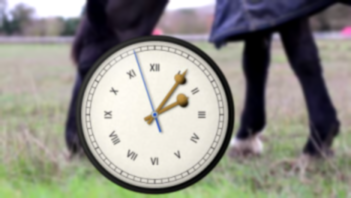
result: **2:05:57**
